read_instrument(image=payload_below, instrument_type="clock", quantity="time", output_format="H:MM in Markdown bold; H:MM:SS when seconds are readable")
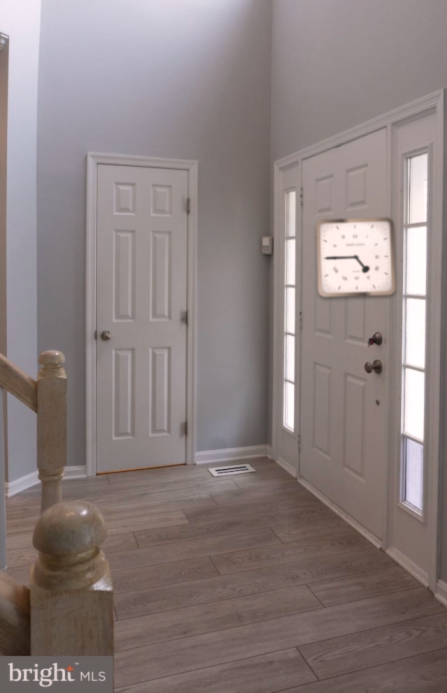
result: **4:45**
